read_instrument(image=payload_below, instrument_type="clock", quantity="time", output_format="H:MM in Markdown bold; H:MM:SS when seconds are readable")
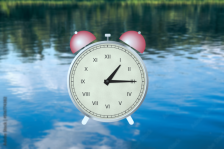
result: **1:15**
